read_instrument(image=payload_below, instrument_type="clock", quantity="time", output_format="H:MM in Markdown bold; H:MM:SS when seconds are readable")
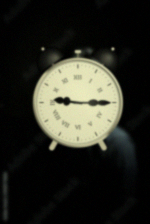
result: **9:15**
